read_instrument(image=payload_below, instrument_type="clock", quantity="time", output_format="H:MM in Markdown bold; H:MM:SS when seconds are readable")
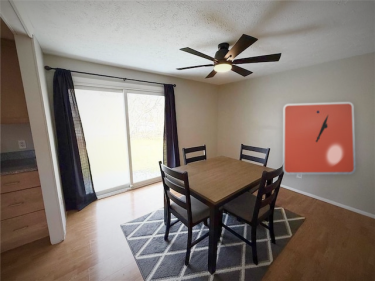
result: **1:04**
